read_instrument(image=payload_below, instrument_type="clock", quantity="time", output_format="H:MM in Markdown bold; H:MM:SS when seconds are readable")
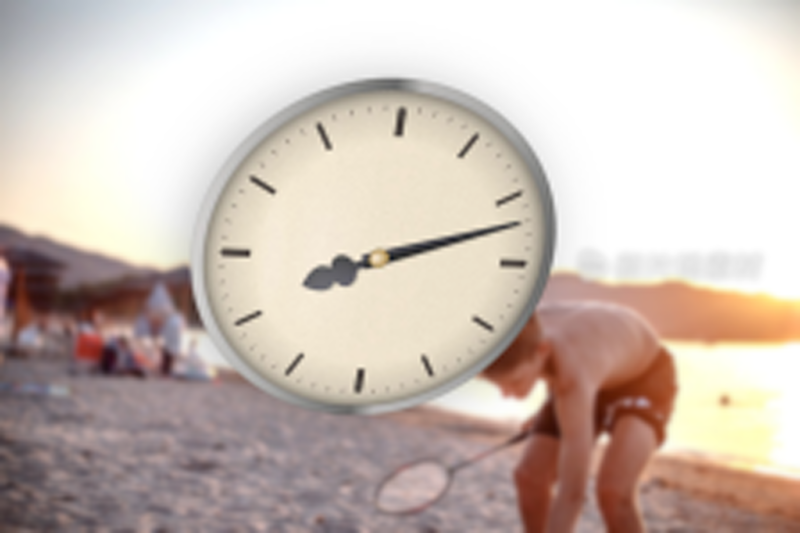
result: **8:12**
